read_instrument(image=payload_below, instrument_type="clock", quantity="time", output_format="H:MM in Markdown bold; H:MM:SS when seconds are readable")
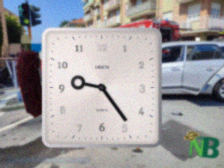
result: **9:24**
